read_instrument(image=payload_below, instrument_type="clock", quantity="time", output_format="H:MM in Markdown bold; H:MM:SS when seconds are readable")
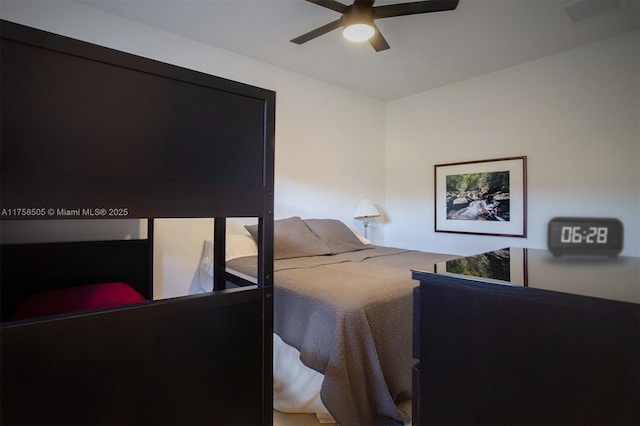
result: **6:28**
